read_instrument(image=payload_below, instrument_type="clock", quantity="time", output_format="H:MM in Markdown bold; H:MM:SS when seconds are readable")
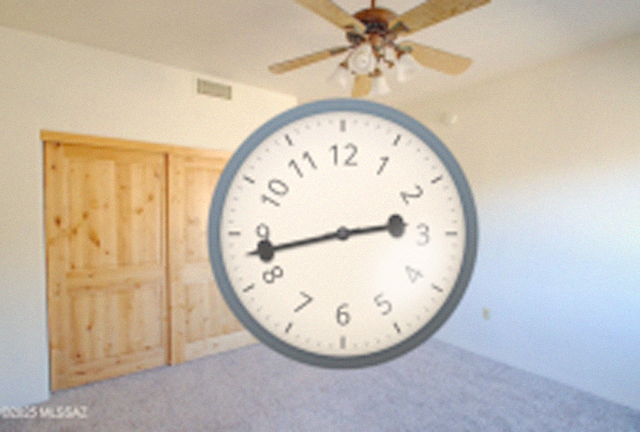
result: **2:43**
